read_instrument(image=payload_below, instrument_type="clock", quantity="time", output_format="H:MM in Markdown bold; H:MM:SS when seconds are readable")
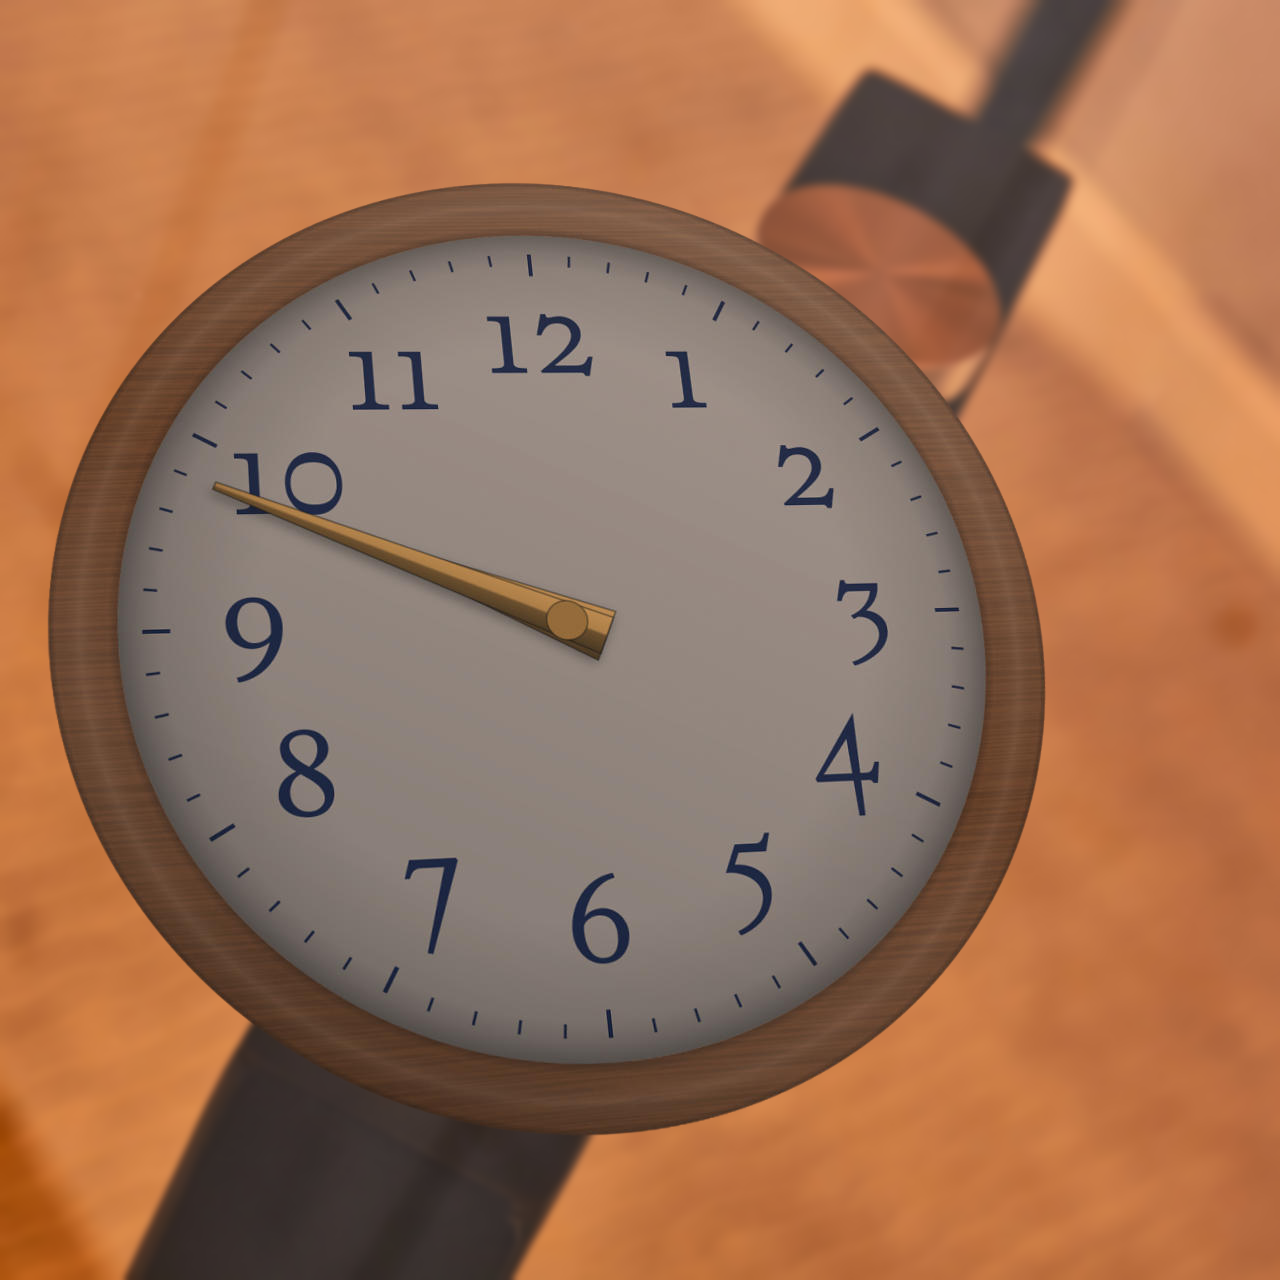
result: **9:49**
